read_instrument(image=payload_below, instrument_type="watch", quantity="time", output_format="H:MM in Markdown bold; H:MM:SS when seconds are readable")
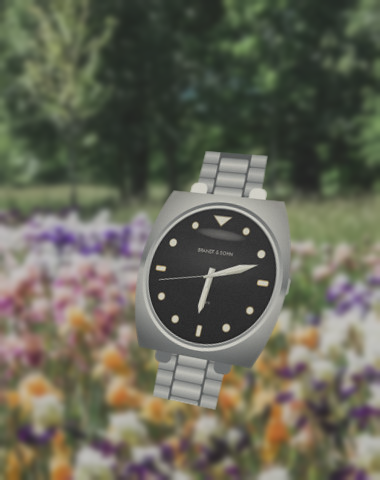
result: **6:11:43**
